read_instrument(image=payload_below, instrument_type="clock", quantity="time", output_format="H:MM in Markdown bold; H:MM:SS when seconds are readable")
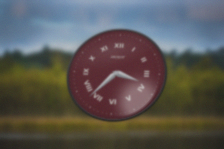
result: **3:37**
